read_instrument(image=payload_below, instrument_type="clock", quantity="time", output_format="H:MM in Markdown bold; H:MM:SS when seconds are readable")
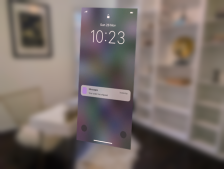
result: **10:23**
